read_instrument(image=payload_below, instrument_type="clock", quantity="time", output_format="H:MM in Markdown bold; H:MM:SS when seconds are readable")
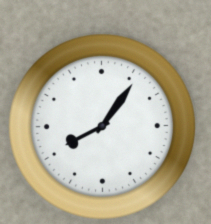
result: **8:06**
